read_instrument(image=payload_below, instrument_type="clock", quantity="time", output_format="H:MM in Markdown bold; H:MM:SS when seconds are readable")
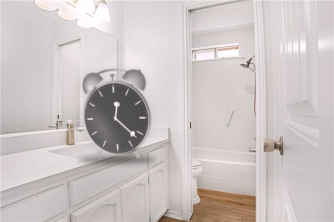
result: **12:22**
